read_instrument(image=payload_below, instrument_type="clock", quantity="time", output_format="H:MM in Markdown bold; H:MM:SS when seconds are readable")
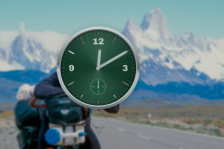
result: **12:10**
